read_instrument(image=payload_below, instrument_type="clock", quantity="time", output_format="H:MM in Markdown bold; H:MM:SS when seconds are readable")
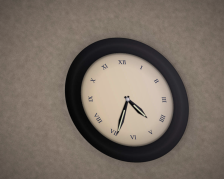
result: **4:34**
